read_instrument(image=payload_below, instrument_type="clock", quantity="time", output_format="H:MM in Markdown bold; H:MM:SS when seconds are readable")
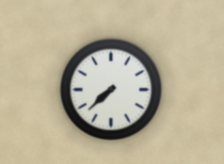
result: **7:38**
